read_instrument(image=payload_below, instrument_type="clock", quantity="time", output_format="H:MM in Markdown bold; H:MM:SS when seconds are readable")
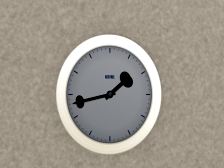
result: **1:43**
